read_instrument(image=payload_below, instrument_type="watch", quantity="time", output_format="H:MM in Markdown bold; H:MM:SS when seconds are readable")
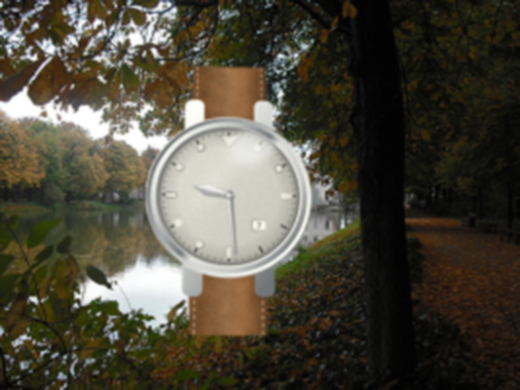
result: **9:29**
